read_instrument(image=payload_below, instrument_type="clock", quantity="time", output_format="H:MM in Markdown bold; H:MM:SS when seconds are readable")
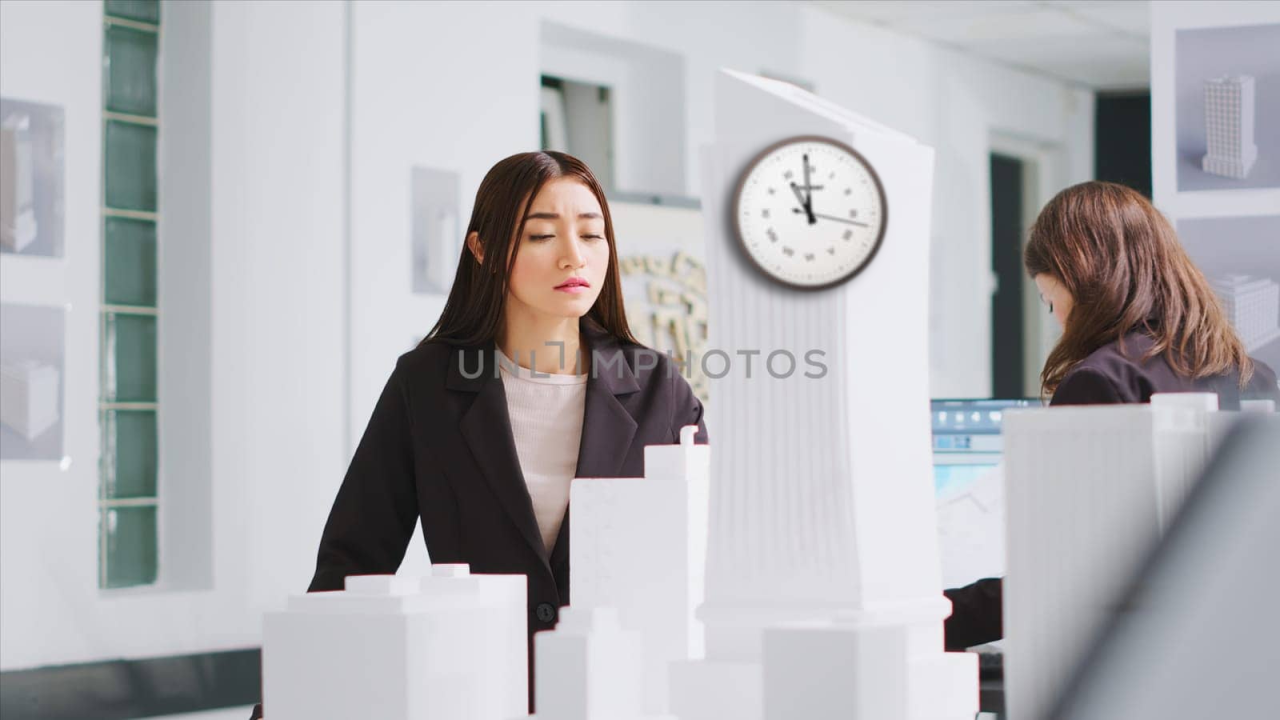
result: **10:59:17**
